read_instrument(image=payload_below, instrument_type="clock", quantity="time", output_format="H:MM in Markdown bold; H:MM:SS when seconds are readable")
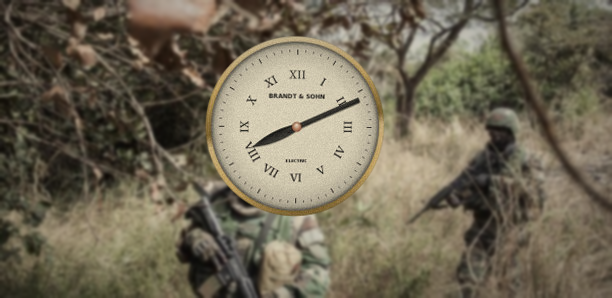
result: **8:11**
